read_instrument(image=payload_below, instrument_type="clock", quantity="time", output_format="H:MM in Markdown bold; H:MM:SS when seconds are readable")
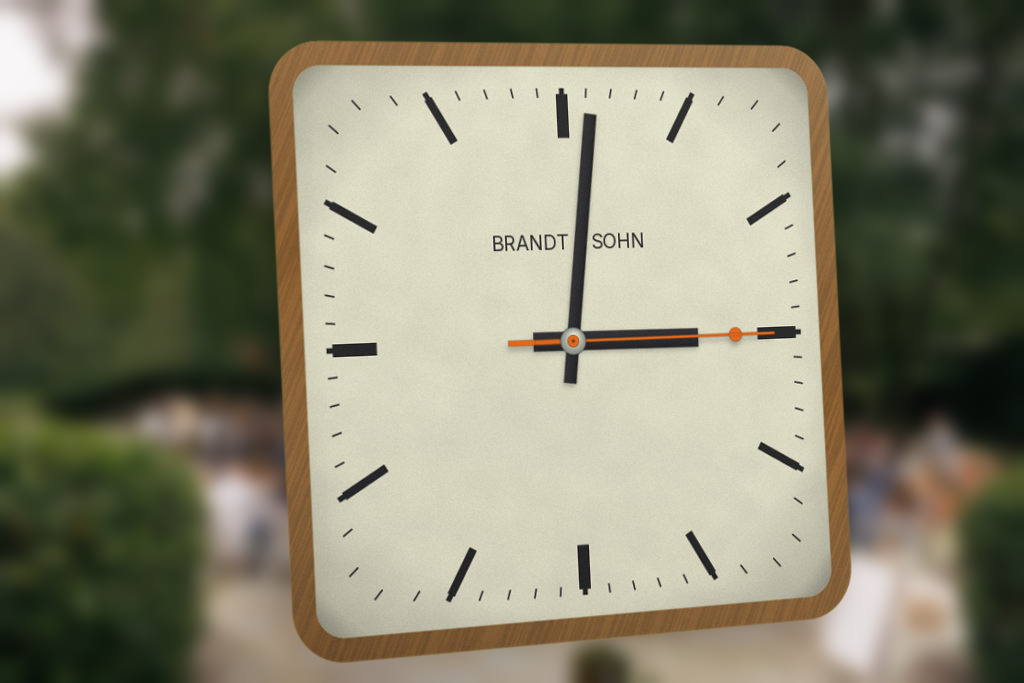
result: **3:01:15**
